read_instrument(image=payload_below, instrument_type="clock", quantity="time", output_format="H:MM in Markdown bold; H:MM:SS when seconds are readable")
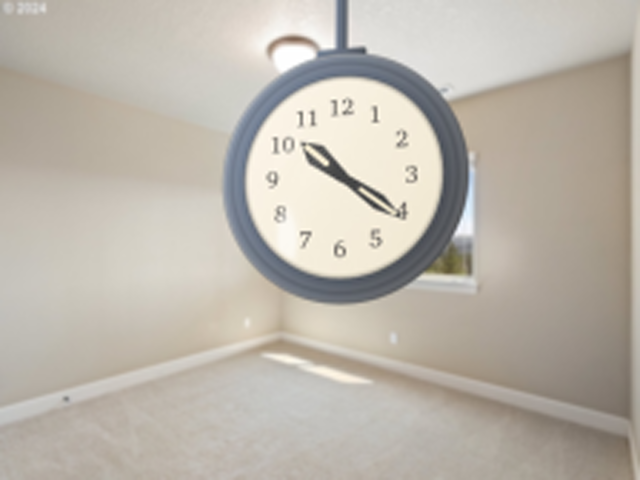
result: **10:21**
